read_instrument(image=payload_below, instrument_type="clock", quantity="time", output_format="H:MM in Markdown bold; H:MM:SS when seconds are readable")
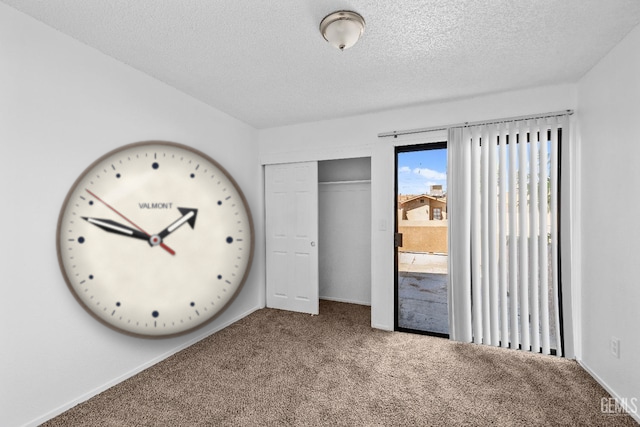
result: **1:47:51**
